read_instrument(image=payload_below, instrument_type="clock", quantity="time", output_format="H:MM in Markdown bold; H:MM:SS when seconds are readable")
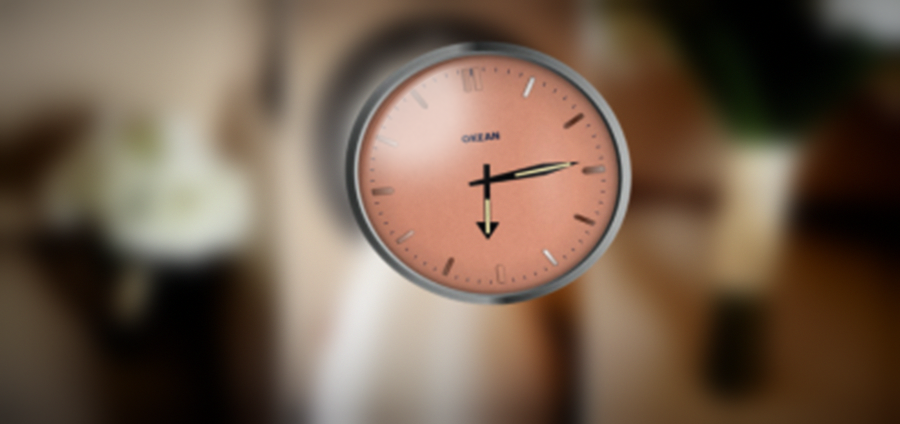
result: **6:14**
